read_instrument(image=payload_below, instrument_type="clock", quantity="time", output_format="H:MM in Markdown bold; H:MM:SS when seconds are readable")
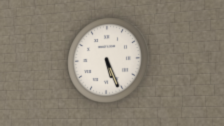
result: **5:26**
